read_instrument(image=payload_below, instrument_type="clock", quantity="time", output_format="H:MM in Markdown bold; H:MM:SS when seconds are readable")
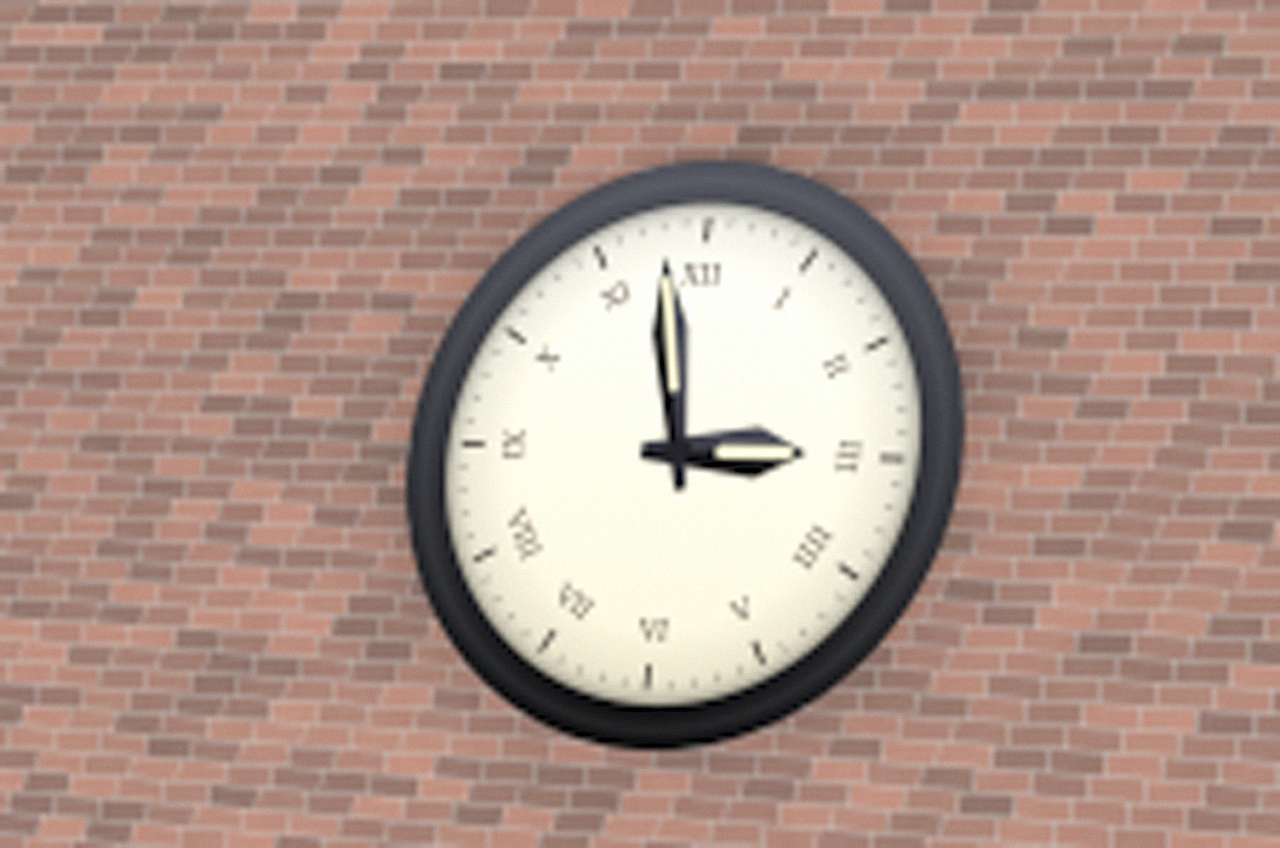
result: **2:58**
